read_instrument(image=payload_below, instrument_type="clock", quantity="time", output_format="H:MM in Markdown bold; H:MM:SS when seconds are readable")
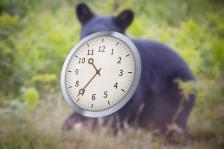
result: **10:36**
